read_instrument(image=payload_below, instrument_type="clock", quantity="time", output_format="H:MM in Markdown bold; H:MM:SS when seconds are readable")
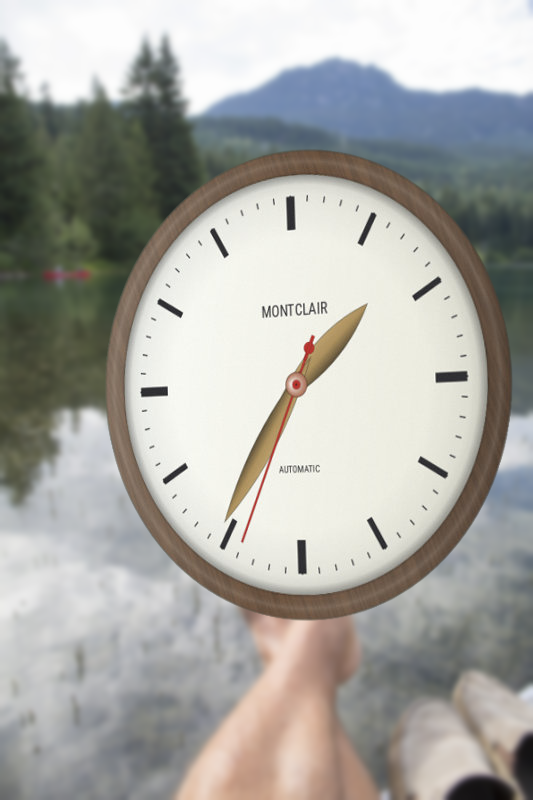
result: **1:35:34**
